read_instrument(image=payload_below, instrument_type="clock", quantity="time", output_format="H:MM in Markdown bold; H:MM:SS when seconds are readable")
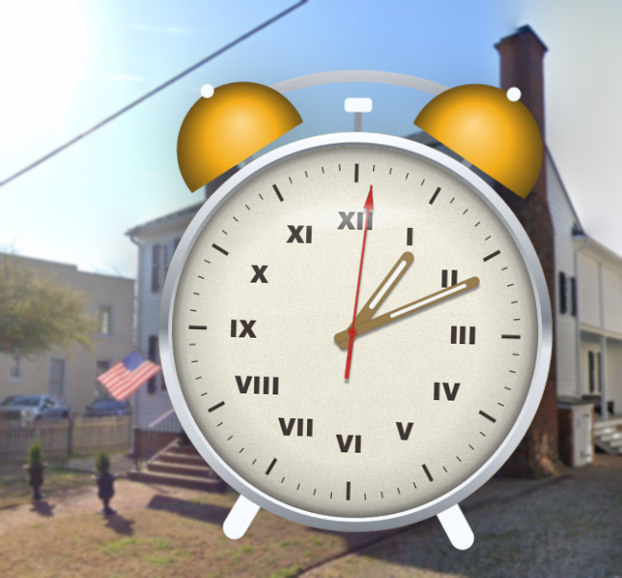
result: **1:11:01**
